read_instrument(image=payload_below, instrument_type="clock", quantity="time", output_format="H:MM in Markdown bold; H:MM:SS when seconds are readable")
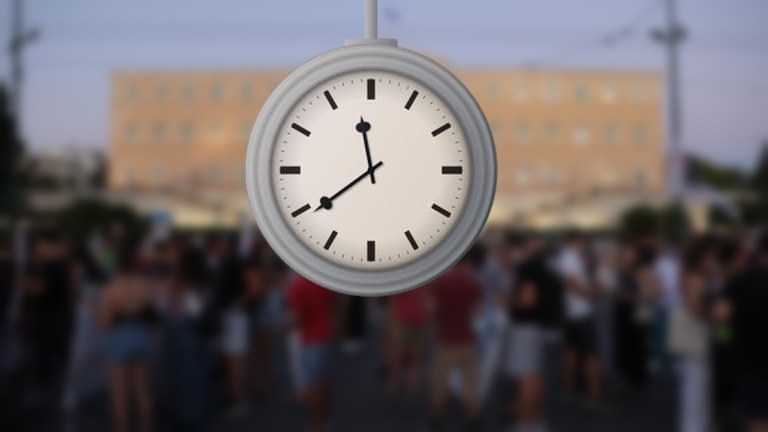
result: **11:39**
